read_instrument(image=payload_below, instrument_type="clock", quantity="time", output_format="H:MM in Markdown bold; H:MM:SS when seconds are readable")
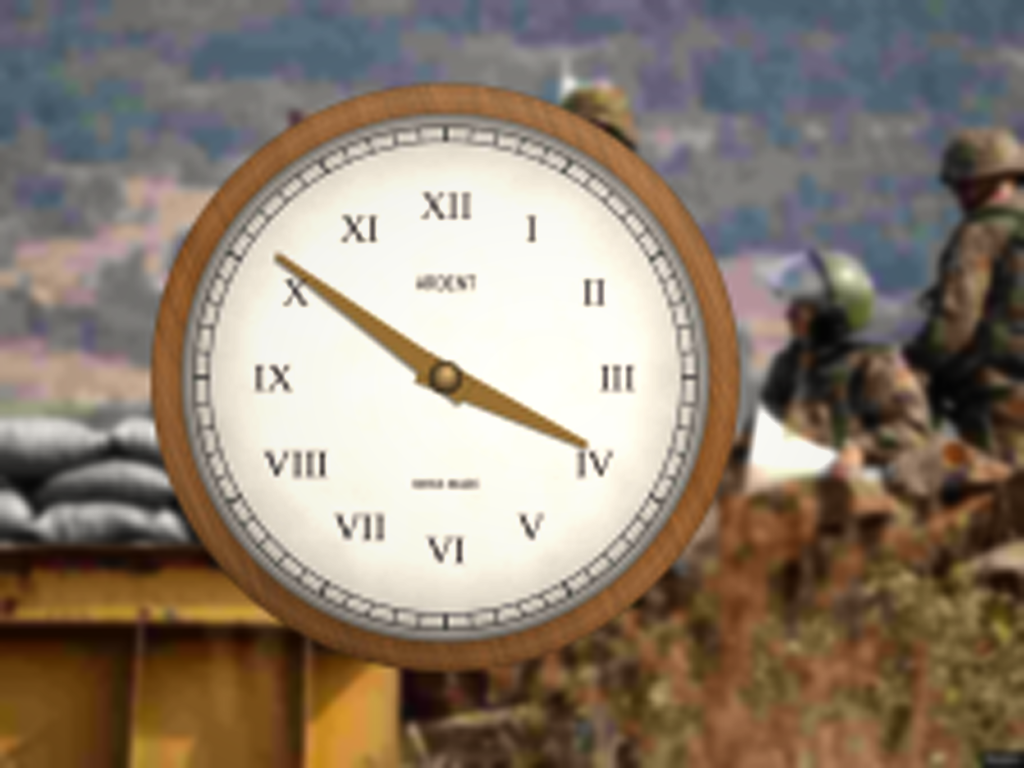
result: **3:51**
